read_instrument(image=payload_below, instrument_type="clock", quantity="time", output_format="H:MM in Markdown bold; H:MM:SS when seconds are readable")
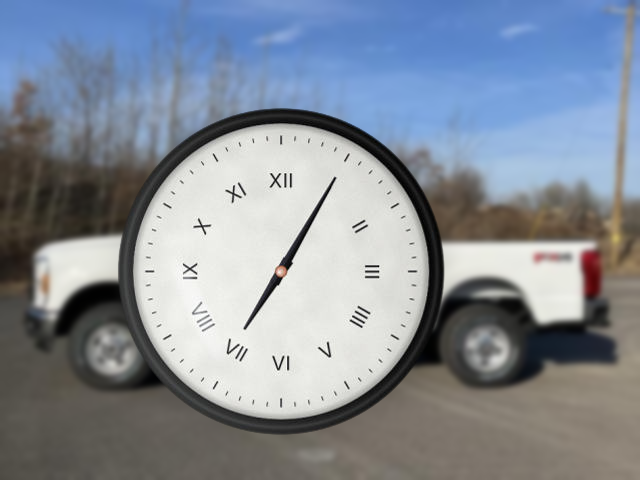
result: **7:05**
